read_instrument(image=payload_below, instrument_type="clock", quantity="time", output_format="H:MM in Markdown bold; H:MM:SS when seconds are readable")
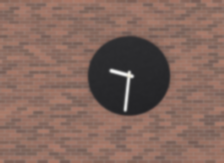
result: **9:31**
